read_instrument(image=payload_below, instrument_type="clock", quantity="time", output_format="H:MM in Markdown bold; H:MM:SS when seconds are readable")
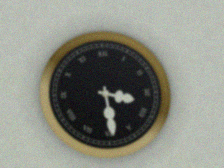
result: **3:29**
